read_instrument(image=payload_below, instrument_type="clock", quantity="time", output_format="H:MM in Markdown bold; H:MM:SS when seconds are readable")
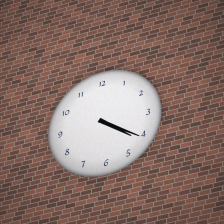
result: **4:21**
